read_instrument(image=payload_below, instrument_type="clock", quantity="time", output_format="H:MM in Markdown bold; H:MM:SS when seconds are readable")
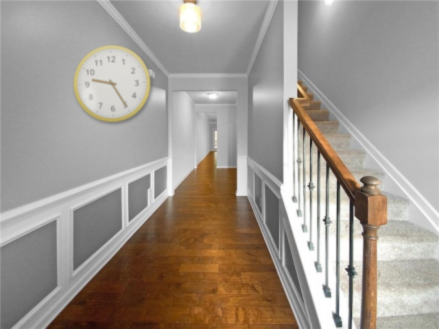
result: **9:25**
